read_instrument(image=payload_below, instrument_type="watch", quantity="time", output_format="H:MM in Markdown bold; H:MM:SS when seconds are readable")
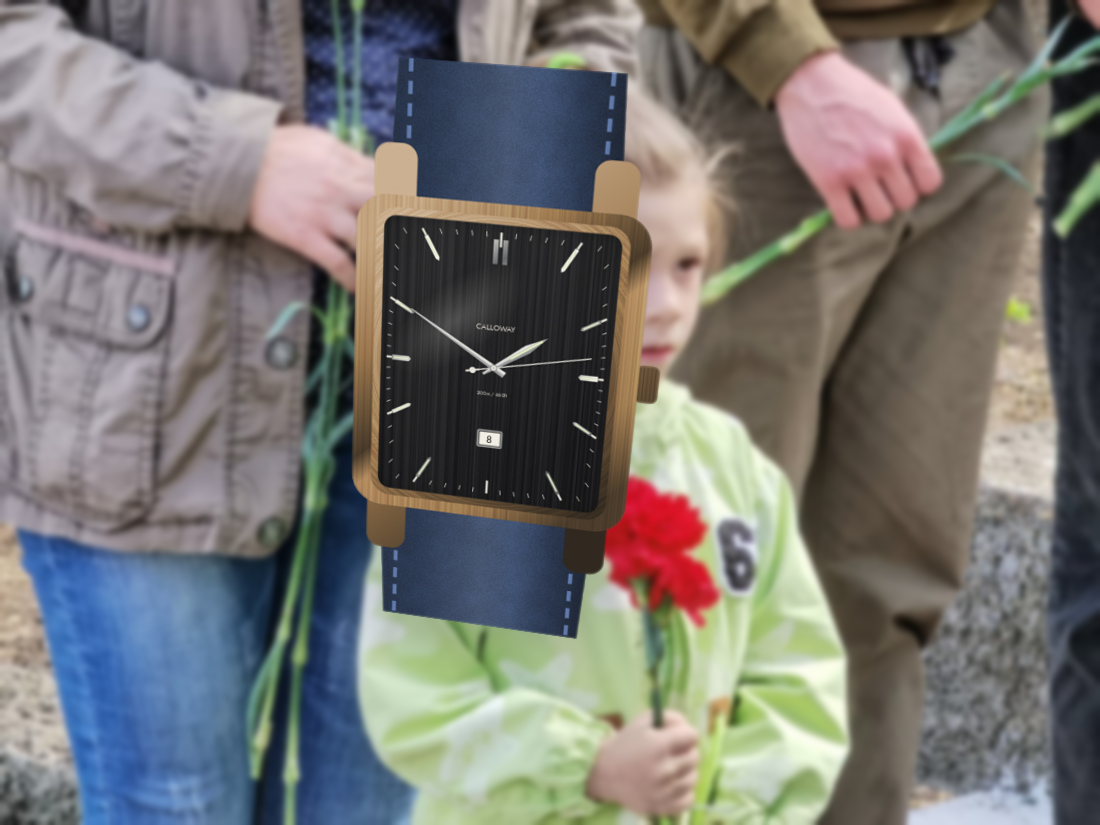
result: **1:50:13**
